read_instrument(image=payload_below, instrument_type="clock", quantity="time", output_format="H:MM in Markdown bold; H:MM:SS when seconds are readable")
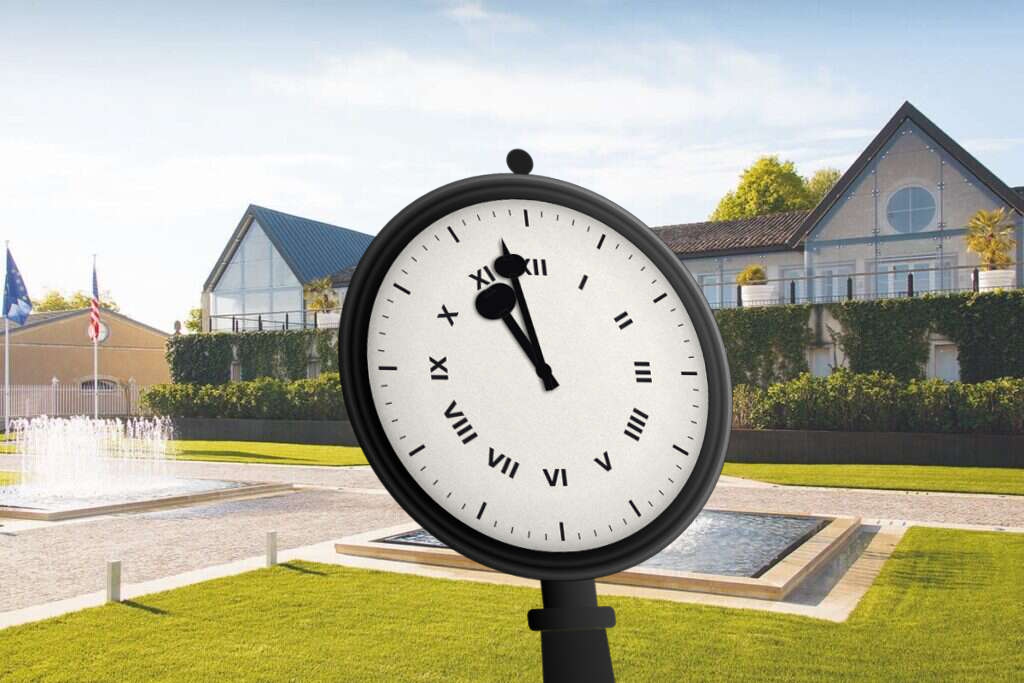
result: **10:58**
